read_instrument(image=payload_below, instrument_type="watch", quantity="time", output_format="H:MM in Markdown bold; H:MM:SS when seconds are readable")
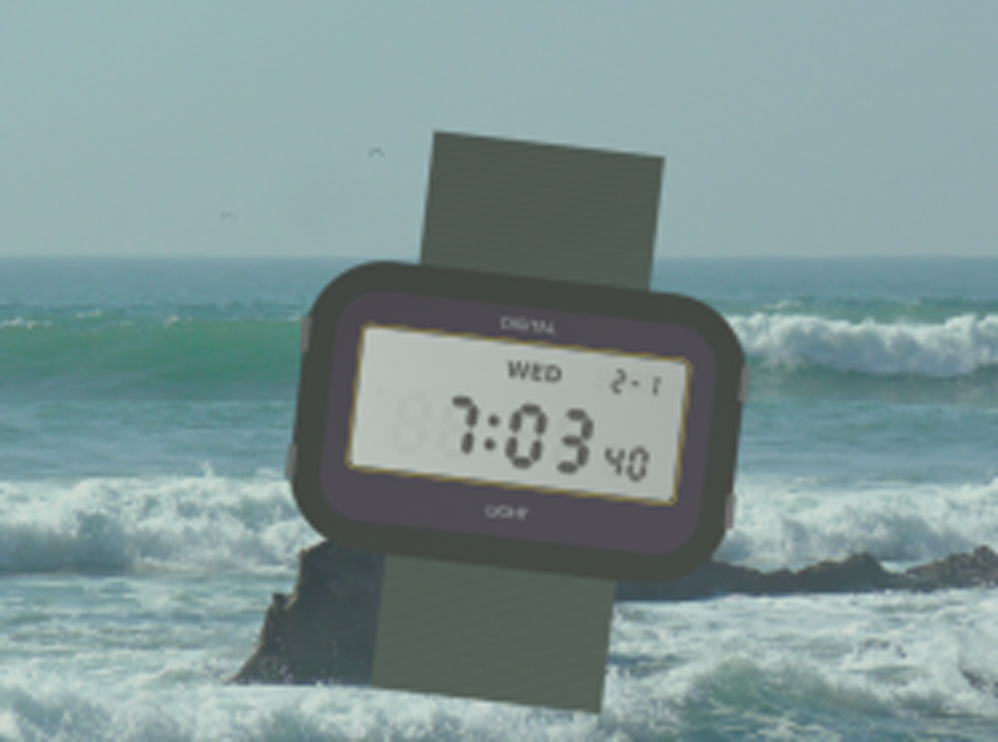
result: **7:03:40**
